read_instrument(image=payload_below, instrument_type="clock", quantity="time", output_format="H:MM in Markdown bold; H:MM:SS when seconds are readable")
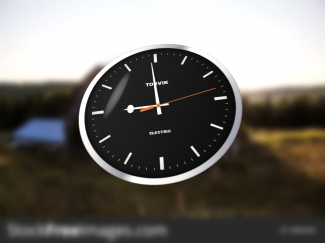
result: **8:59:13**
